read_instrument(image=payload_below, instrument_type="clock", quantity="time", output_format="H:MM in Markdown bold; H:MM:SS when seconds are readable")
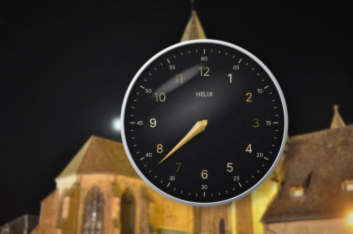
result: **7:38**
